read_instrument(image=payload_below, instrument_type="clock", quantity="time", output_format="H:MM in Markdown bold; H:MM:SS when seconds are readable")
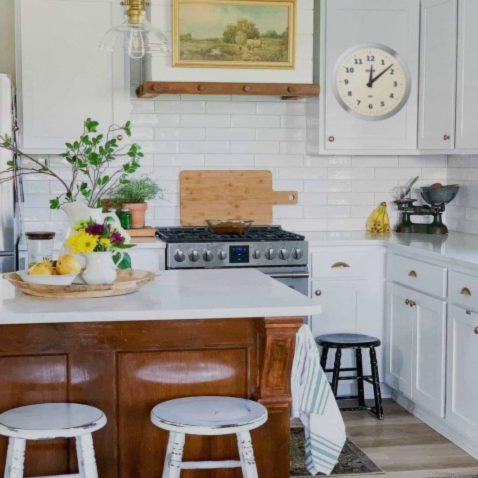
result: **12:08**
